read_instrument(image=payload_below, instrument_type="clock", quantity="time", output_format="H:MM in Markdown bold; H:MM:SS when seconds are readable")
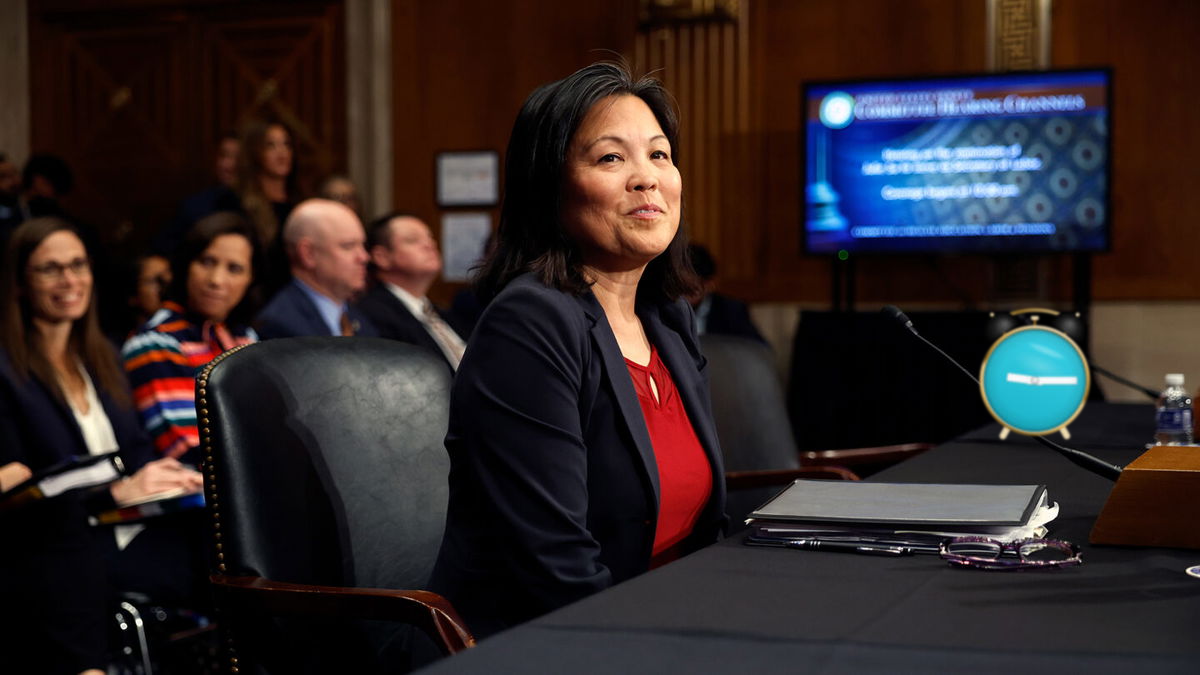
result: **9:15**
